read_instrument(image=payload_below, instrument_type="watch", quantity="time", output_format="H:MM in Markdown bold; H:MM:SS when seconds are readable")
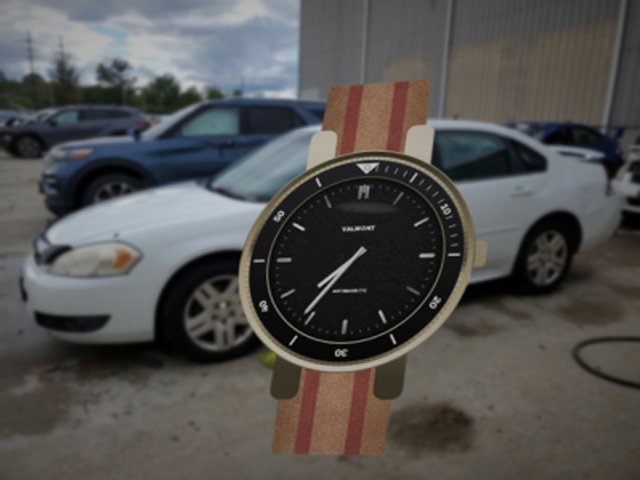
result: **7:36**
